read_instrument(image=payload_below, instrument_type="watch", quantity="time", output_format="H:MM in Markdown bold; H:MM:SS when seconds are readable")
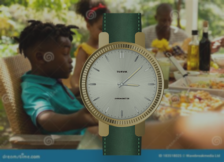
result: **3:08**
